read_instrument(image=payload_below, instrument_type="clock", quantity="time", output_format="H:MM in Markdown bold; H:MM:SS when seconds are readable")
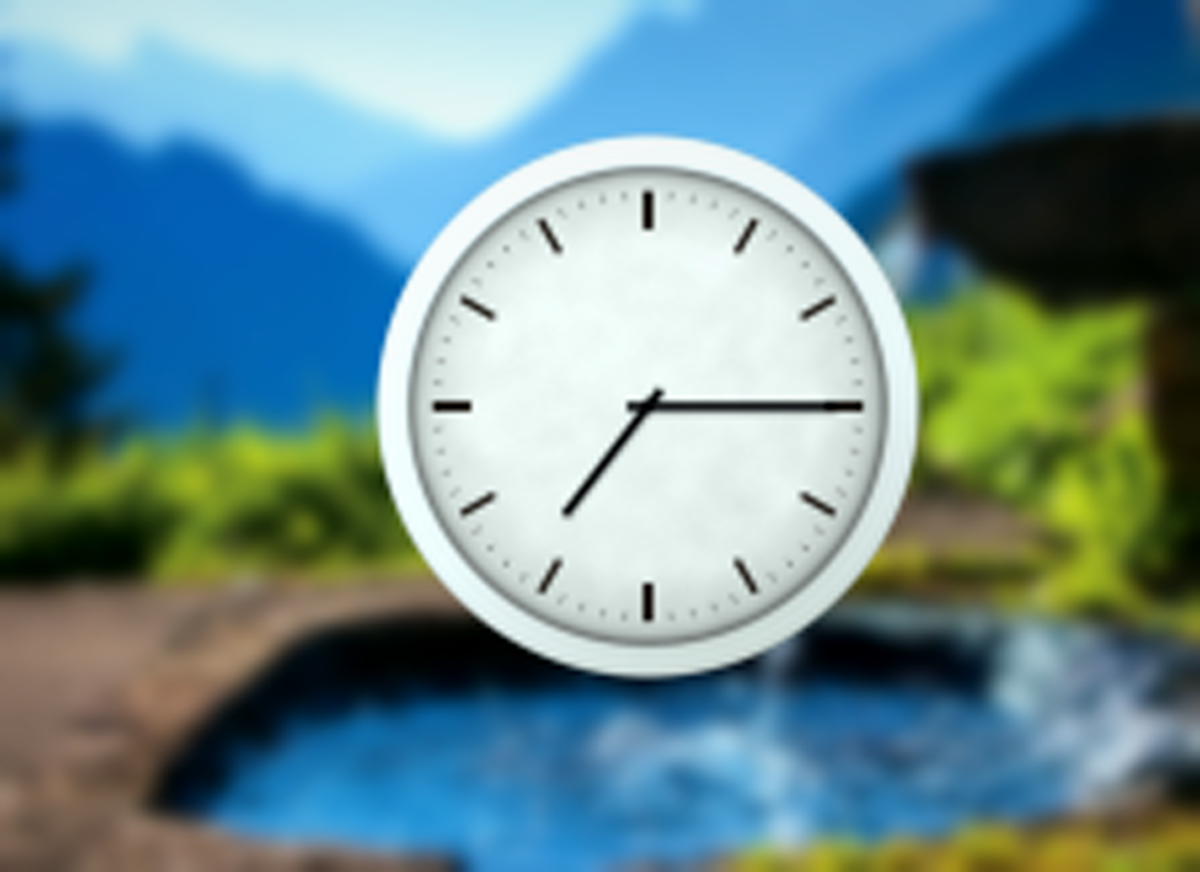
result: **7:15**
